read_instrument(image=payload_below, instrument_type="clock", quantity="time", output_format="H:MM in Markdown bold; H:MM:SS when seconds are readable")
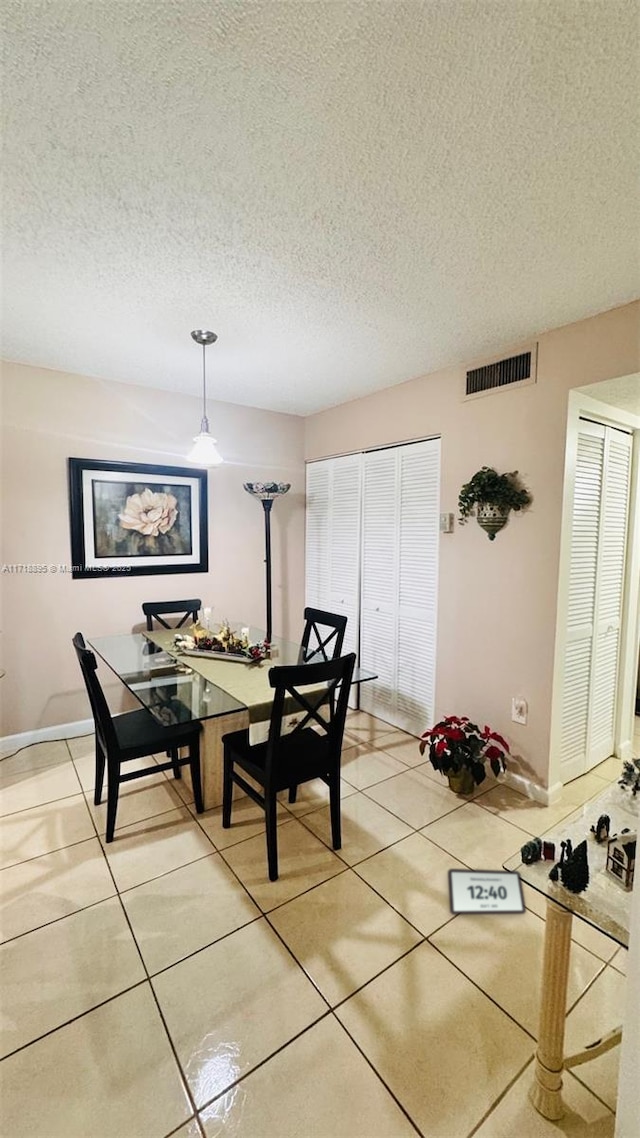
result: **12:40**
